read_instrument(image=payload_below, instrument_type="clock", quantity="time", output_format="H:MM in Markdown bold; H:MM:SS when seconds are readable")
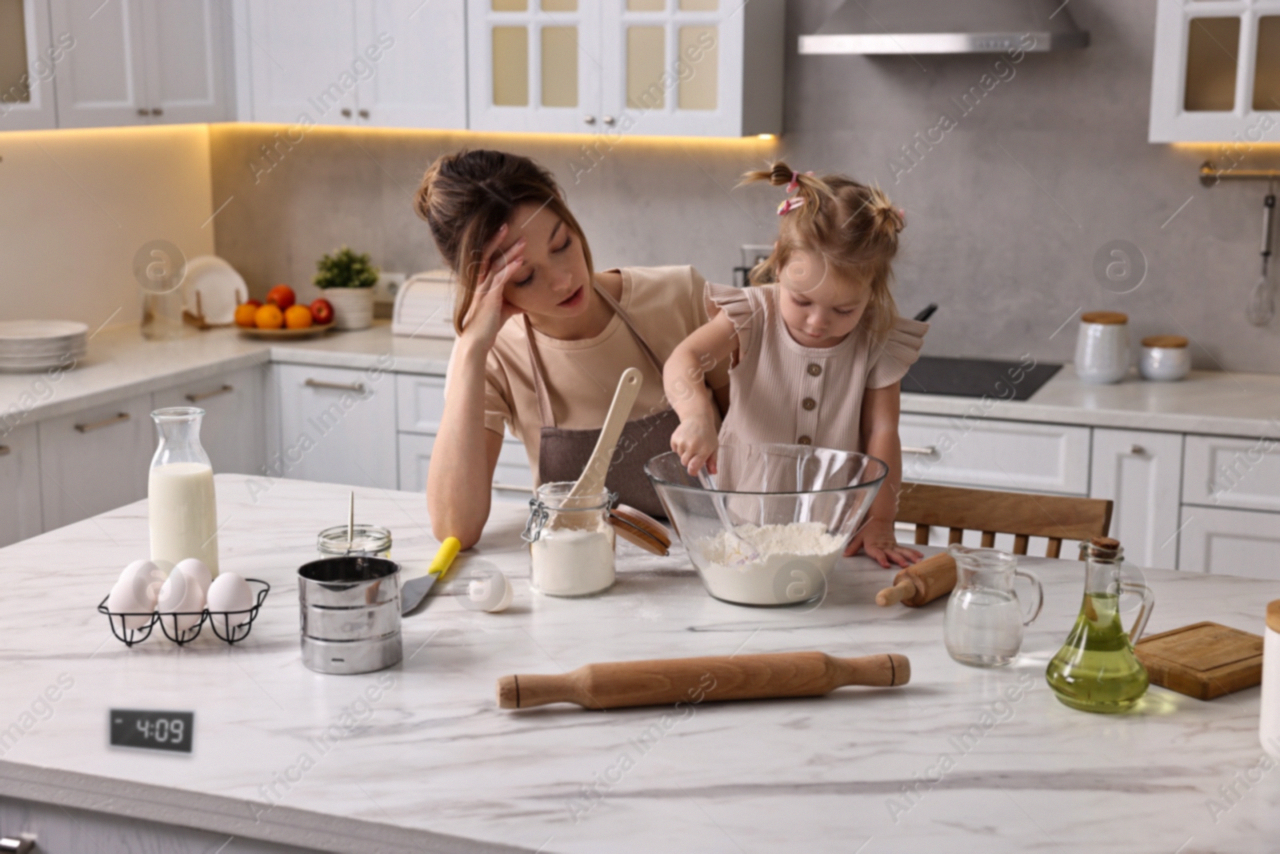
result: **4:09**
